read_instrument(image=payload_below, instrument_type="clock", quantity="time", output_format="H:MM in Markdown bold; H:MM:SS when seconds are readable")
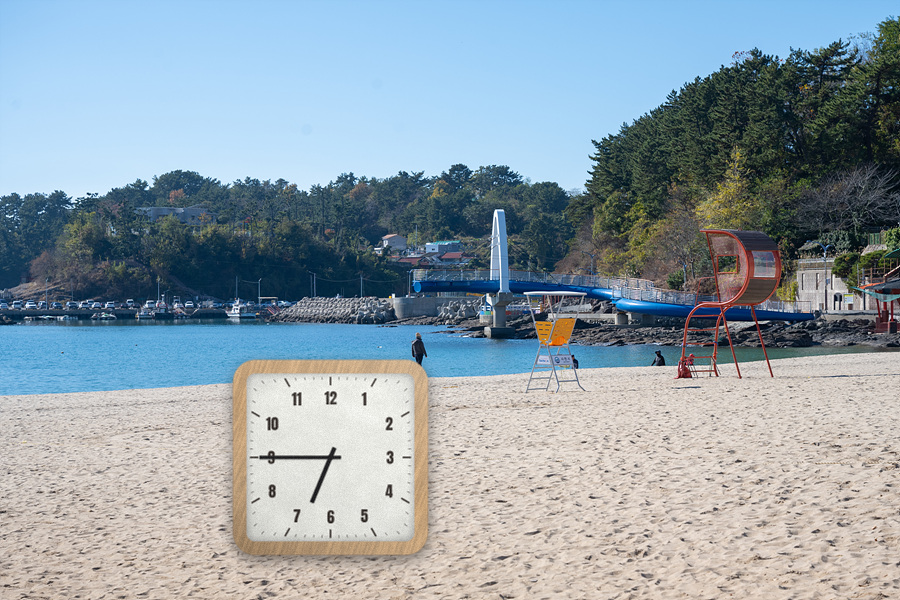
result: **6:45**
